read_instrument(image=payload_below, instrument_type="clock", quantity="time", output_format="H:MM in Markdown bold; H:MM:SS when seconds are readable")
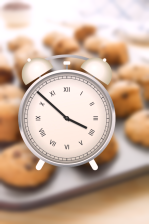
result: **3:52**
